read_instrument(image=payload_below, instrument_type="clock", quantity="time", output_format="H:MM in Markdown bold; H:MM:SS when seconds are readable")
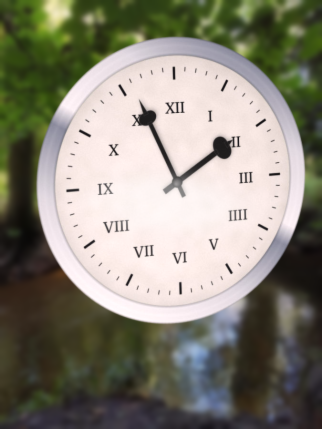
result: **1:56**
